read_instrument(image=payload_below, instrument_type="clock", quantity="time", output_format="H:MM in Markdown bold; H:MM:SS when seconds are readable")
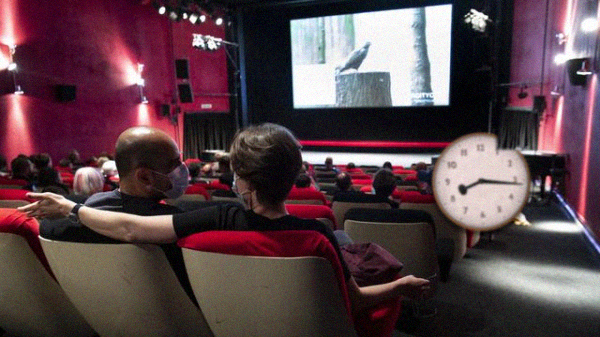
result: **8:16**
